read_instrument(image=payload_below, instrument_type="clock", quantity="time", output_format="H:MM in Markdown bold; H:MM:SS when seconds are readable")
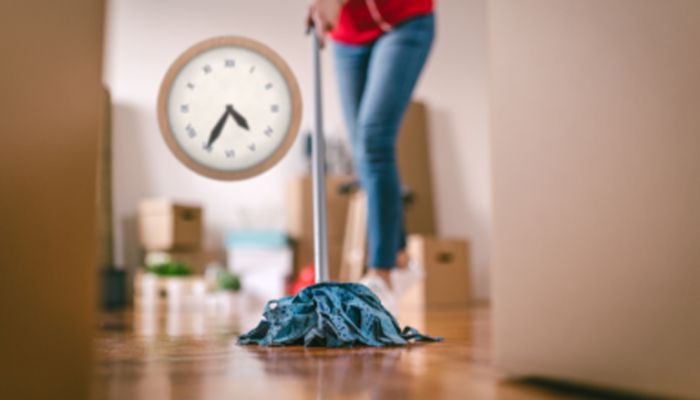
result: **4:35**
